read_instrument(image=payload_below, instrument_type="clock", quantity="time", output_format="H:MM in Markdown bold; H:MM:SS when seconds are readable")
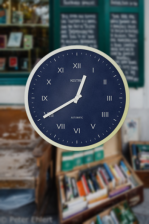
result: **12:40**
